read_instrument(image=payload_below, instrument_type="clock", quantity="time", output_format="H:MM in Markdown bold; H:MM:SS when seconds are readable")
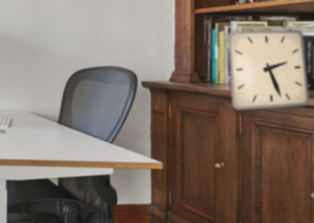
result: **2:27**
